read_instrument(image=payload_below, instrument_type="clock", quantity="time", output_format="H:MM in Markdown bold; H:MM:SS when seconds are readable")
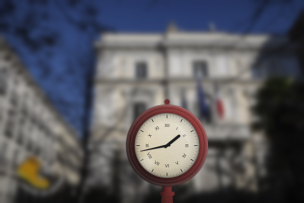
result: **1:43**
